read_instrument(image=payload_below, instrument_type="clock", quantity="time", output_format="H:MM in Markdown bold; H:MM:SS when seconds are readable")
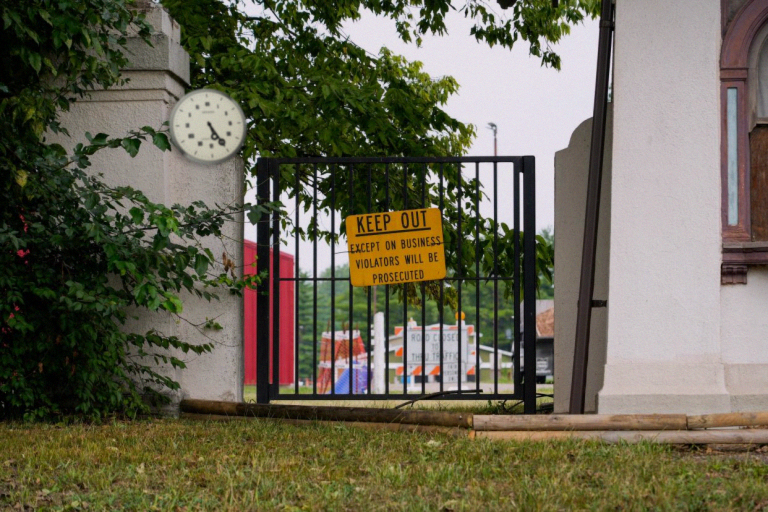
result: **5:25**
